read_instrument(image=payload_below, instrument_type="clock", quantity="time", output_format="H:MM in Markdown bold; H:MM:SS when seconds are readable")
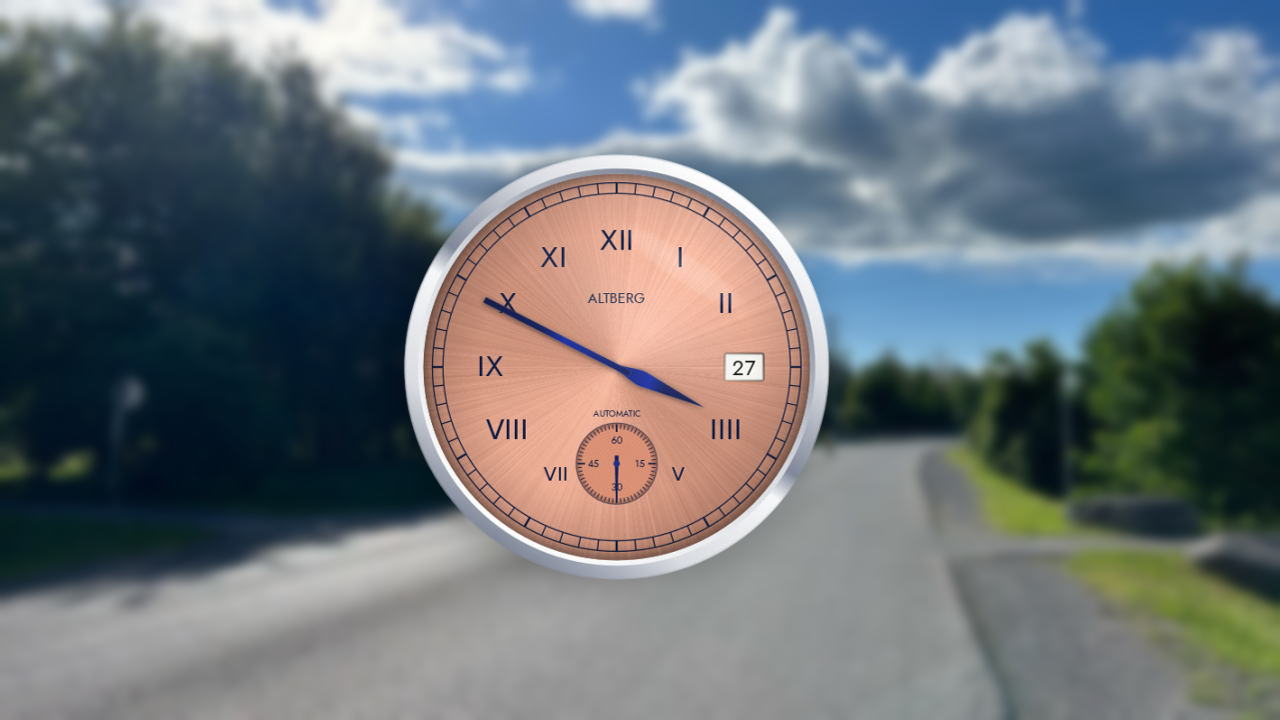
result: **3:49:30**
